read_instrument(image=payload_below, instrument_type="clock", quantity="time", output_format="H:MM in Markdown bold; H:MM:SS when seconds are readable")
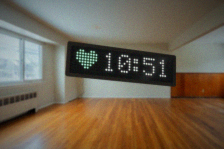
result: **10:51**
